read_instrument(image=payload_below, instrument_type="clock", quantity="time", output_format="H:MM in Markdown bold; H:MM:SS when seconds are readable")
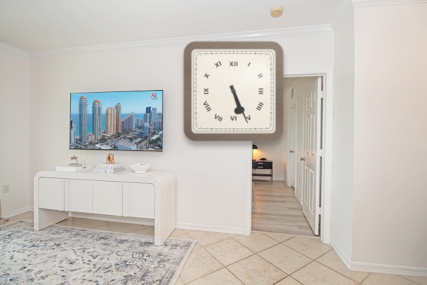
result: **5:26**
